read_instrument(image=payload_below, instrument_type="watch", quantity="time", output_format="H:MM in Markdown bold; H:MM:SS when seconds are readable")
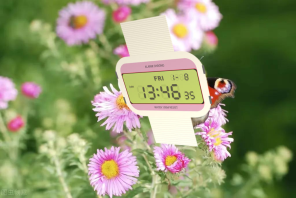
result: **13:46:35**
